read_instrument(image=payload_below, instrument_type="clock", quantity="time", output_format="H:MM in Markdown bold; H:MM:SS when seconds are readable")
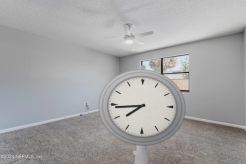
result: **7:44**
